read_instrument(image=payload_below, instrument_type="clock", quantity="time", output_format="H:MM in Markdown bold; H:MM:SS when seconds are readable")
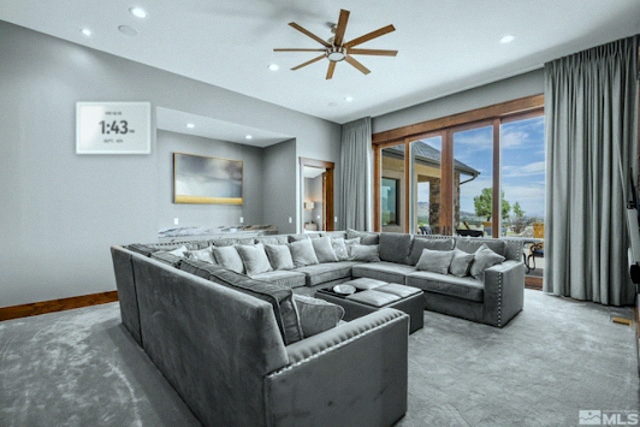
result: **1:43**
